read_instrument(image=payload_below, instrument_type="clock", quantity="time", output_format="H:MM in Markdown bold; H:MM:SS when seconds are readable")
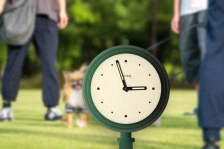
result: **2:57**
